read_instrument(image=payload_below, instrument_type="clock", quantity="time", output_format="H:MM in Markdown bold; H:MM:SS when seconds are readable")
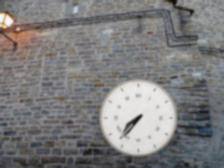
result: **7:37**
